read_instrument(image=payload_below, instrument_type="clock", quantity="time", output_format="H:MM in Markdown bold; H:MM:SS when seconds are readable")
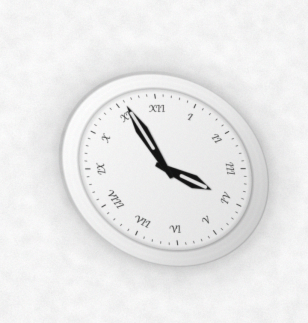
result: **3:56**
